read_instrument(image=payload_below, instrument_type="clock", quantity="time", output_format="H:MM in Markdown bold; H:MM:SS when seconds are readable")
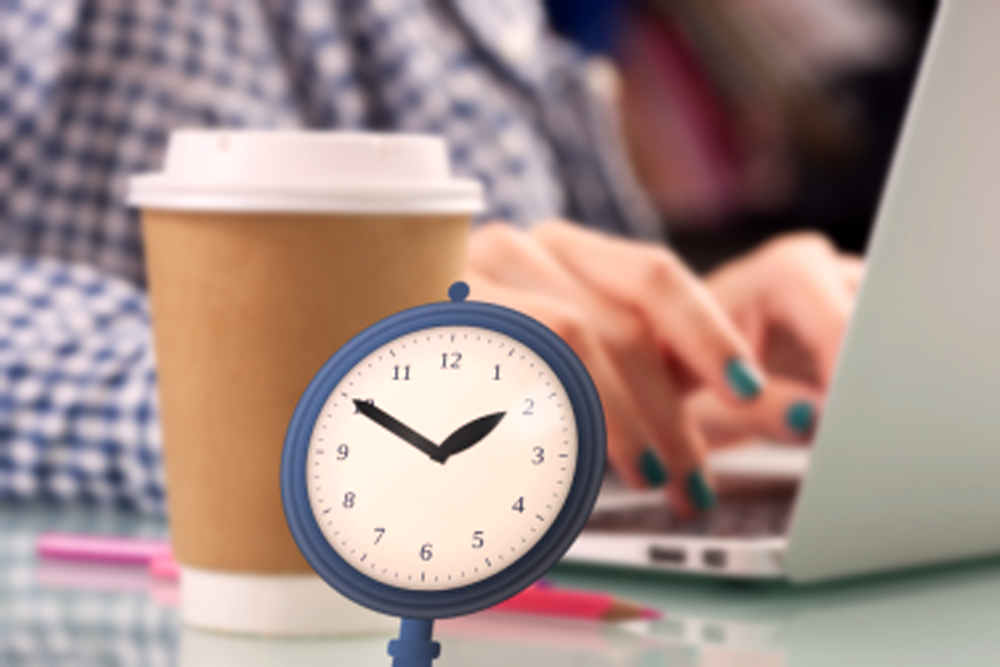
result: **1:50**
